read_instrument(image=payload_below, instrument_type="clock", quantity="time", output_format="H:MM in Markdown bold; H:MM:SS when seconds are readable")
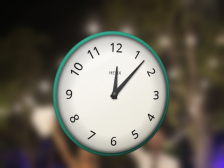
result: **12:07**
